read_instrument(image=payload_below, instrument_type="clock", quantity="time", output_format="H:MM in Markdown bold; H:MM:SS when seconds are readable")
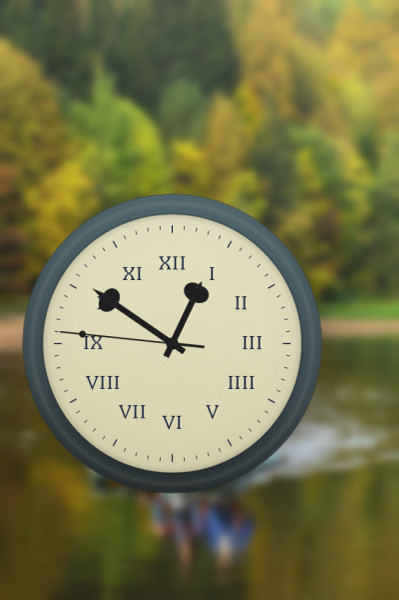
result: **12:50:46**
